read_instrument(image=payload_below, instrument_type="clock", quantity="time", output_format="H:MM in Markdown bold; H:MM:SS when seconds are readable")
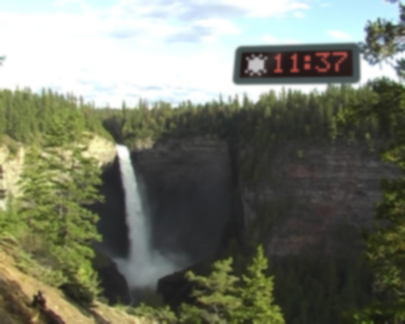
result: **11:37**
